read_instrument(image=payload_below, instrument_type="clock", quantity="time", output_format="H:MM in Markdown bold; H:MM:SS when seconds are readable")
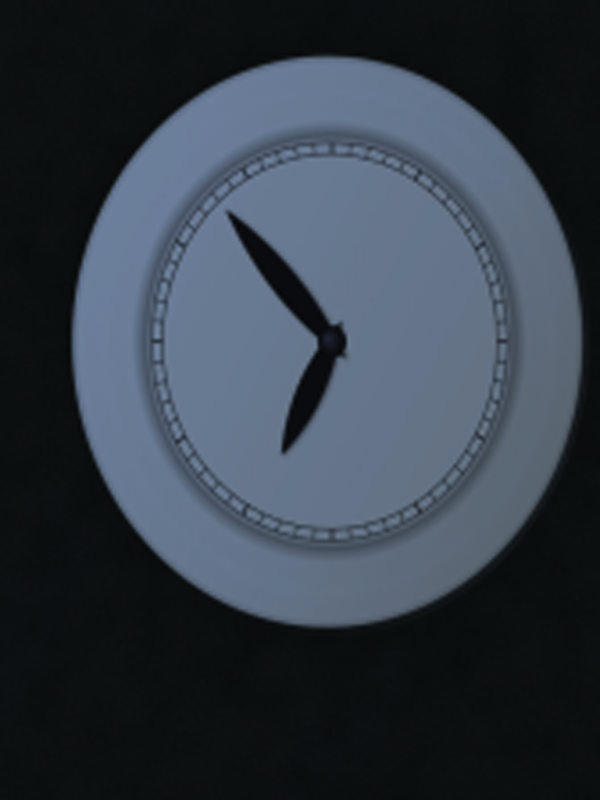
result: **6:53**
